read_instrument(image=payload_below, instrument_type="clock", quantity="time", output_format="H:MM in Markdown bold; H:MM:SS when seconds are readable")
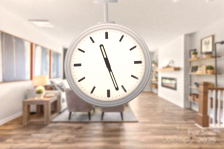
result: **11:27**
